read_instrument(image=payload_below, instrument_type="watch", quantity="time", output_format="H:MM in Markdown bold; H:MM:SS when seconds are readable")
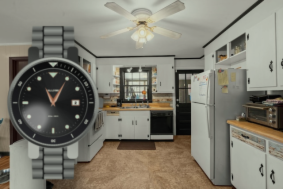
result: **11:05**
